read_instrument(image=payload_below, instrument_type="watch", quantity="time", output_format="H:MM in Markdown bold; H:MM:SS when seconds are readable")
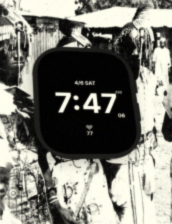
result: **7:47**
